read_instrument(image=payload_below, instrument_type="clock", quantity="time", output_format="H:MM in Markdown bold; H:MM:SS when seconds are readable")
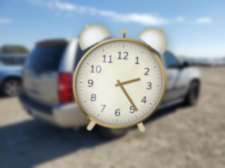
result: **2:24**
